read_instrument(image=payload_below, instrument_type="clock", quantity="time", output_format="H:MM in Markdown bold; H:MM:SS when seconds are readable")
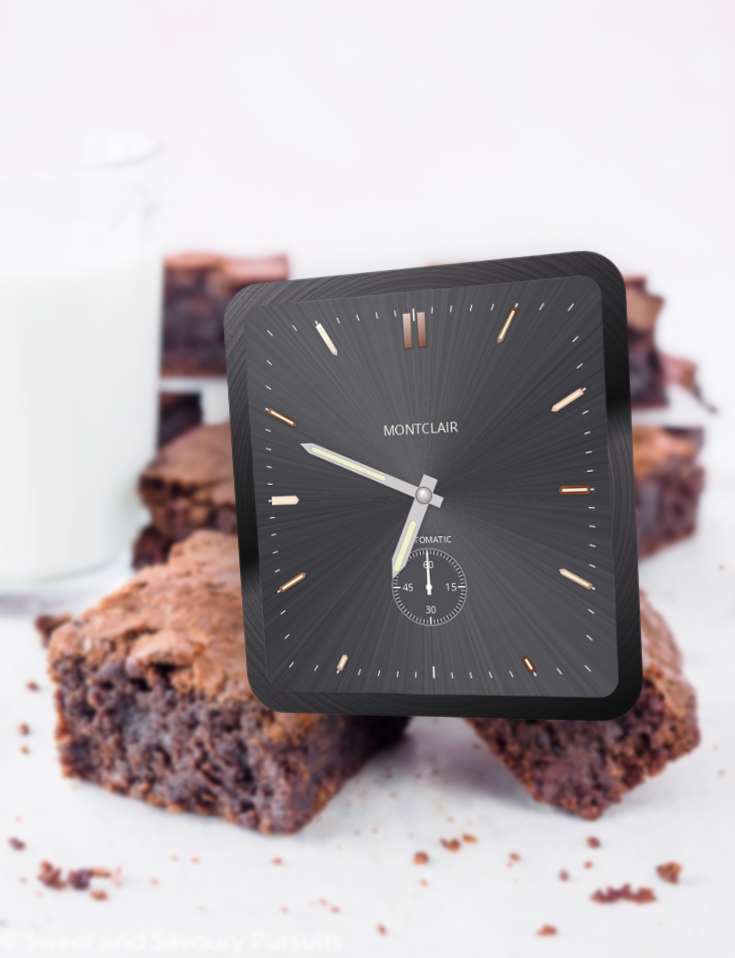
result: **6:49:00**
